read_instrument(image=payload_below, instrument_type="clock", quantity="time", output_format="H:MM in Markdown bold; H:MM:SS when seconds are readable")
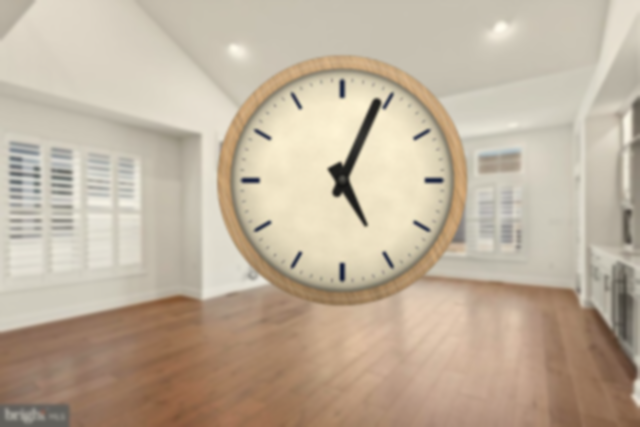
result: **5:04**
